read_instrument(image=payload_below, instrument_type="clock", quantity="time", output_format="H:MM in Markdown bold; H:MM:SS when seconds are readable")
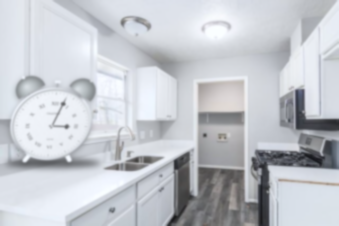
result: **3:03**
